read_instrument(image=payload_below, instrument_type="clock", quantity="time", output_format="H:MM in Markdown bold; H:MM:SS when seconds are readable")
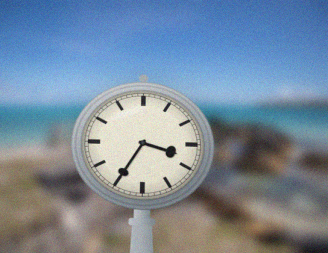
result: **3:35**
